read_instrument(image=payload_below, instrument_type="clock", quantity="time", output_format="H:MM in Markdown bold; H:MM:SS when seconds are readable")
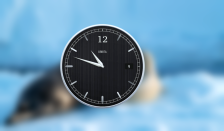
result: **10:48**
